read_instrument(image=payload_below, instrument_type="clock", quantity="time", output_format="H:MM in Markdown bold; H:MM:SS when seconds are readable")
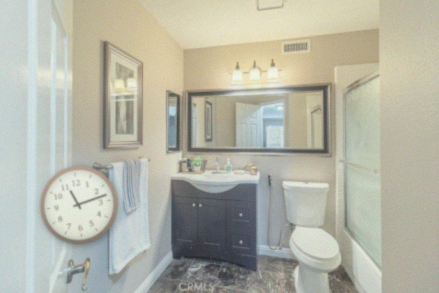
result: **11:13**
